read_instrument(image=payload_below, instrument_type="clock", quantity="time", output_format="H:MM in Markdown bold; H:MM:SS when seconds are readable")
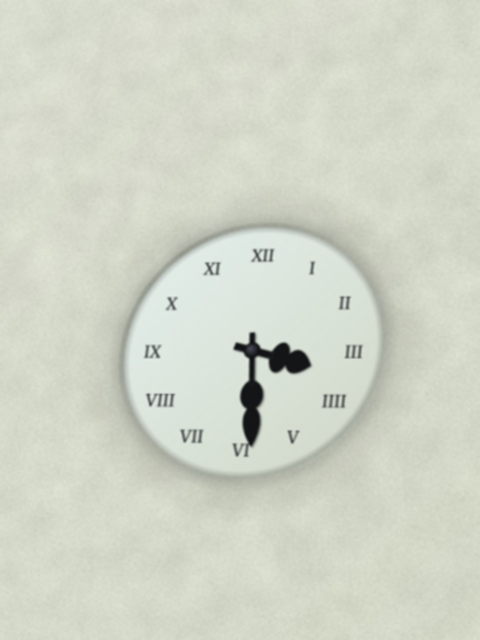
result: **3:29**
